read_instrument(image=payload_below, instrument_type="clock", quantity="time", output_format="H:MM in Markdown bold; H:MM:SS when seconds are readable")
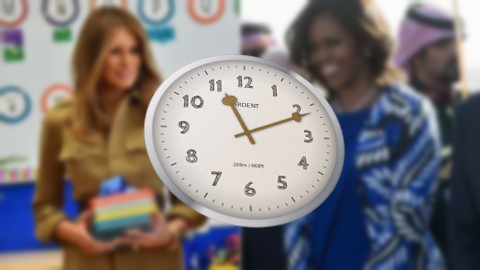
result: **11:11**
